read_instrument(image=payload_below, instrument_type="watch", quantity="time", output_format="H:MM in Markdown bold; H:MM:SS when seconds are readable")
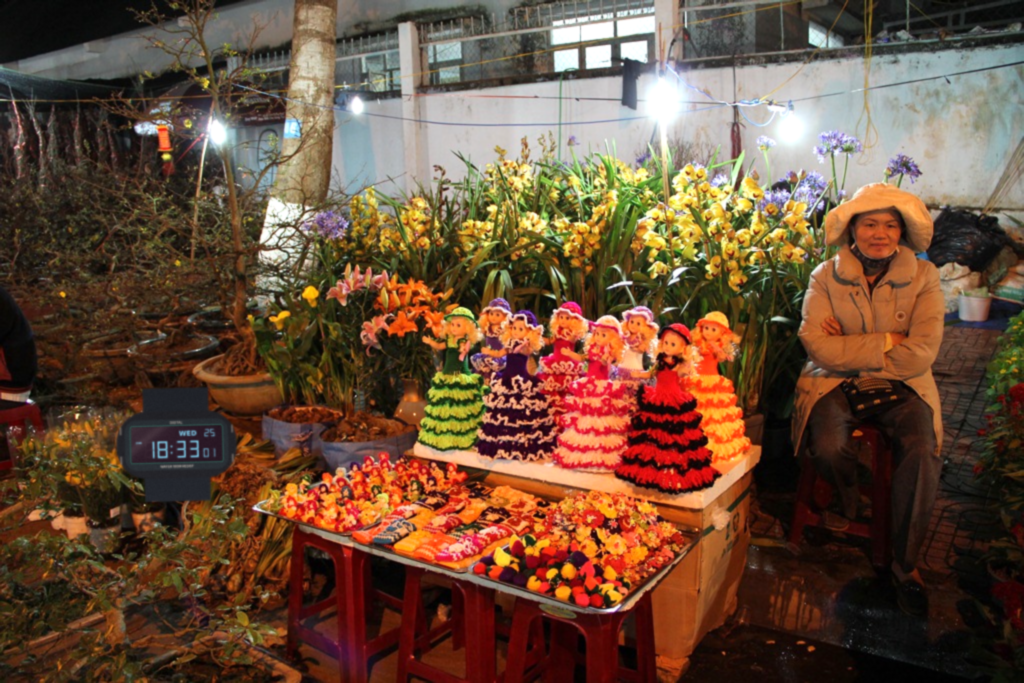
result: **18:33**
